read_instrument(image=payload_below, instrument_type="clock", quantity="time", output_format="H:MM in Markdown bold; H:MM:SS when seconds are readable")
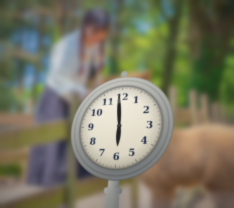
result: **5:59**
